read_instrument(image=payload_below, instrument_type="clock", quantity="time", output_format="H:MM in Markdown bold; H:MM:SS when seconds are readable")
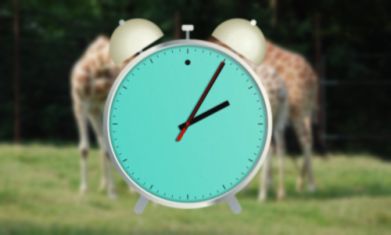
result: **2:05:05**
